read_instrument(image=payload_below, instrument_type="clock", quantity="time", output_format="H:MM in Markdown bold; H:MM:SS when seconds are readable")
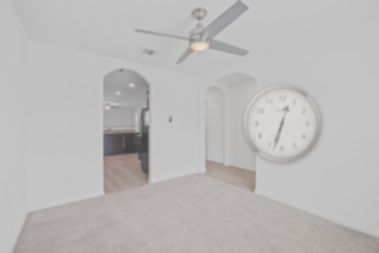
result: **12:33**
